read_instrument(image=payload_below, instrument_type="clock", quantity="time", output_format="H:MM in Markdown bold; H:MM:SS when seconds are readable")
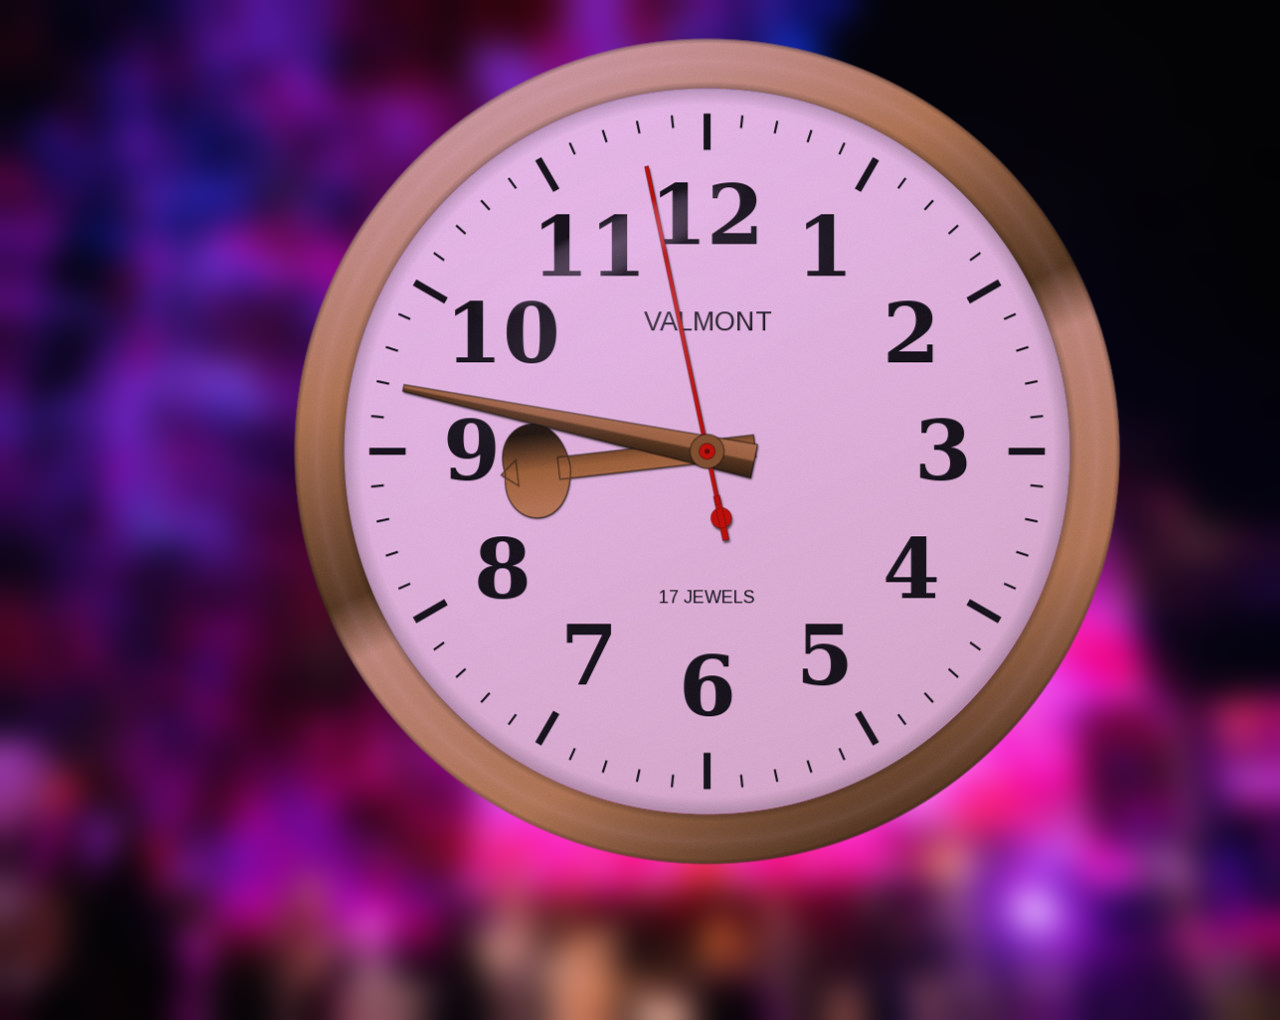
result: **8:46:58**
